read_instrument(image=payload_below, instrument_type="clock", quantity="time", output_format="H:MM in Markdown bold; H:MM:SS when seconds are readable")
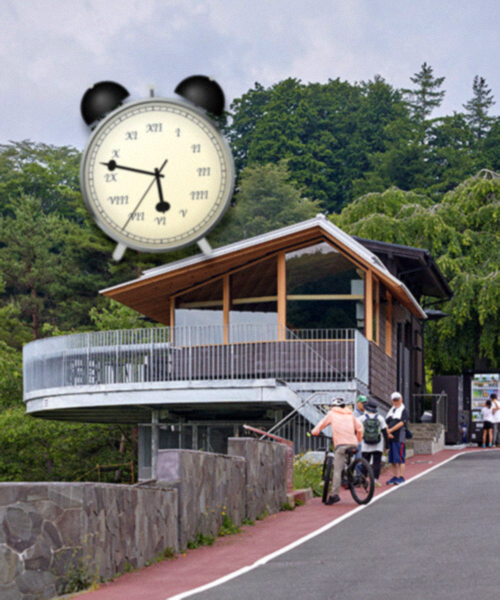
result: **5:47:36**
